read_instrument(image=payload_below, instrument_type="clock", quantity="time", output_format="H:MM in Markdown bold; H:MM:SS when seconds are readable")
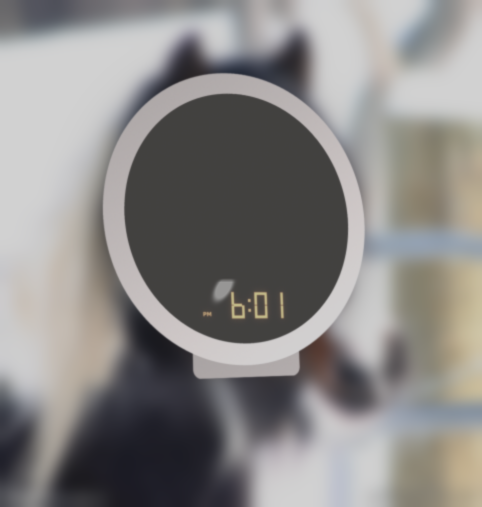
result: **6:01**
